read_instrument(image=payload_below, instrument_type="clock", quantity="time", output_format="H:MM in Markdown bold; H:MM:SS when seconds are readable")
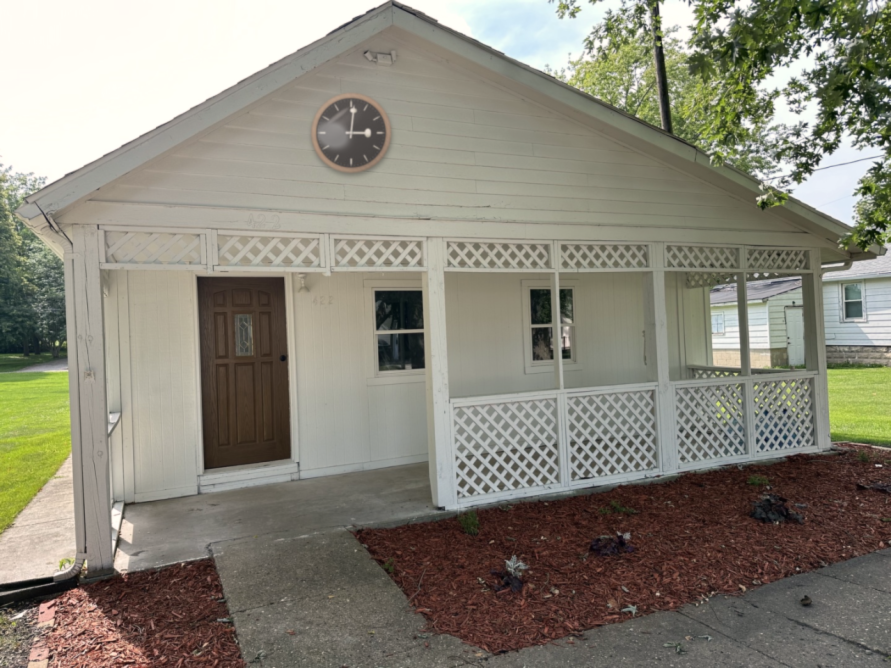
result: **3:01**
